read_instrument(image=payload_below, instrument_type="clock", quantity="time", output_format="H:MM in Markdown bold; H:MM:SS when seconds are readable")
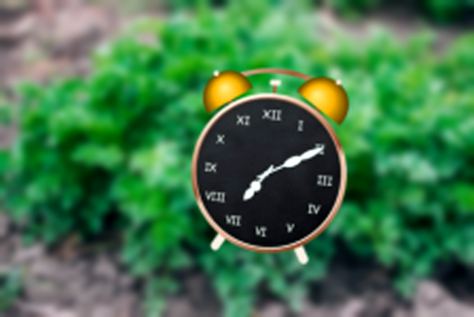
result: **7:10**
